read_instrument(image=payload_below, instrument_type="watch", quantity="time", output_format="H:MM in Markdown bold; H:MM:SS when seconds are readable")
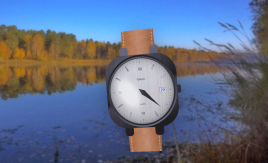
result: **4:22**
